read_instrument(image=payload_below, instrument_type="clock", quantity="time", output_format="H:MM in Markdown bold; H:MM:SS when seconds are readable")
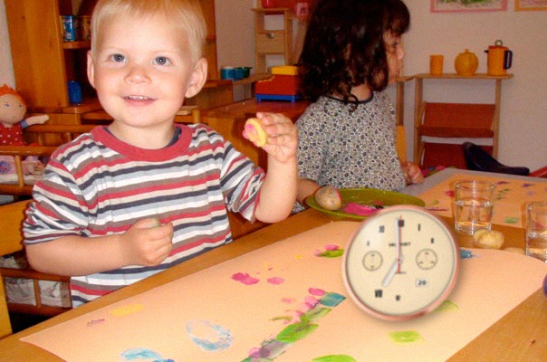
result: **6:59**
